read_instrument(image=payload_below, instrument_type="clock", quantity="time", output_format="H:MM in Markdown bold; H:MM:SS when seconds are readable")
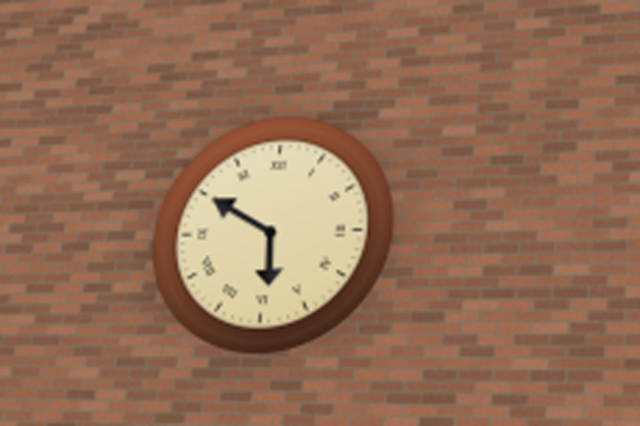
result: **5:50**
